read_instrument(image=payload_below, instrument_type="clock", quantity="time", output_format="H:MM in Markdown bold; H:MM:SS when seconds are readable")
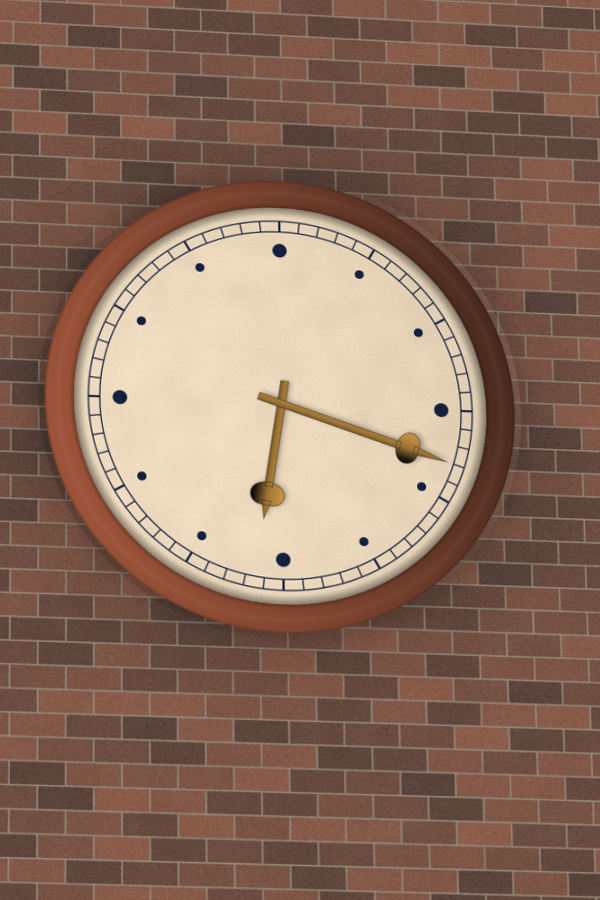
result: **6:18**
